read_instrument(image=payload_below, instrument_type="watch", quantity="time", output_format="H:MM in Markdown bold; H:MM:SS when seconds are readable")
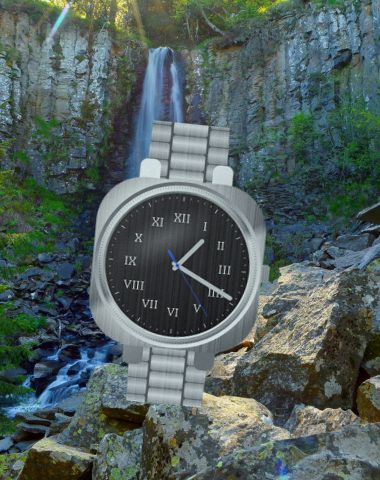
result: **1:19:24**
